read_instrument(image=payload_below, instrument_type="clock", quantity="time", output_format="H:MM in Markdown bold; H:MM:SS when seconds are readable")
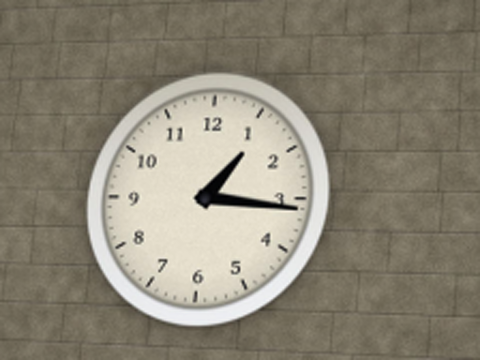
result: **1:16**
